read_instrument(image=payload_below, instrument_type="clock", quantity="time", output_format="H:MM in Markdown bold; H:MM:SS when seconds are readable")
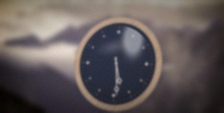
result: **5:29**
